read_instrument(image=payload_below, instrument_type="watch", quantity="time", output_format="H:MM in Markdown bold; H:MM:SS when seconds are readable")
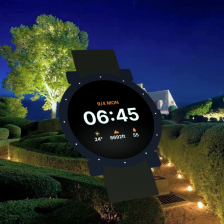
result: **6:45**
